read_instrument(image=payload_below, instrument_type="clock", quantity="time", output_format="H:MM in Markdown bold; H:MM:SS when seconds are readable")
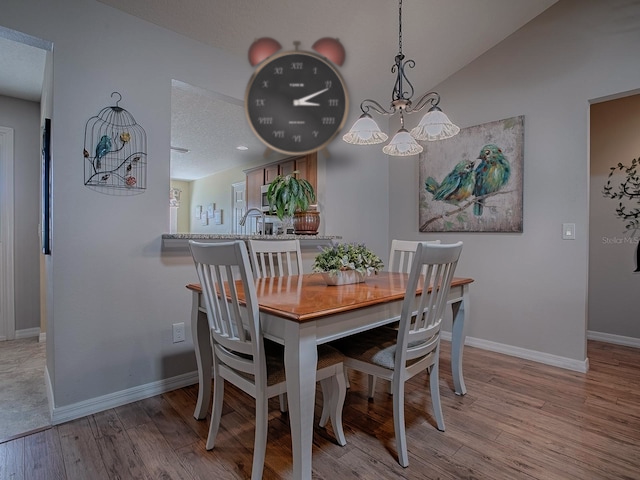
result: **3:11**
